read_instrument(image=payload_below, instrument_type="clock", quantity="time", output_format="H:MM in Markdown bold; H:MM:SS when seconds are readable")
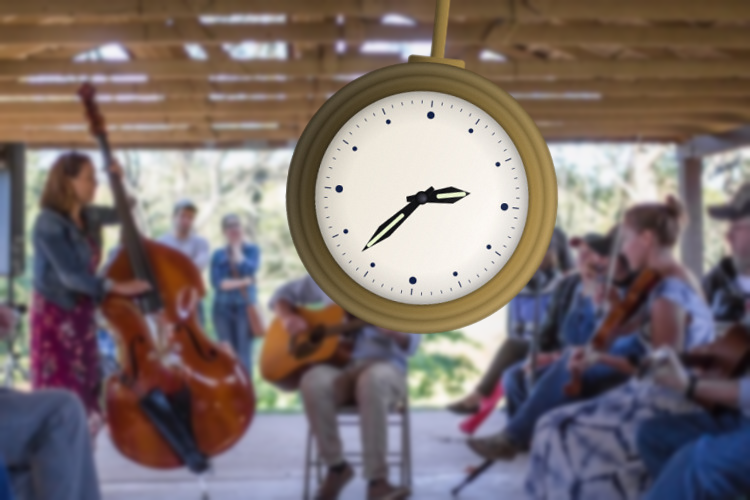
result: **2:37**
